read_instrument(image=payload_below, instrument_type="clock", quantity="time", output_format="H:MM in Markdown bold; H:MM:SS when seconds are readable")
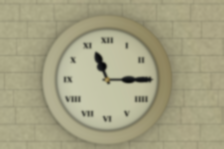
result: **11:15**
